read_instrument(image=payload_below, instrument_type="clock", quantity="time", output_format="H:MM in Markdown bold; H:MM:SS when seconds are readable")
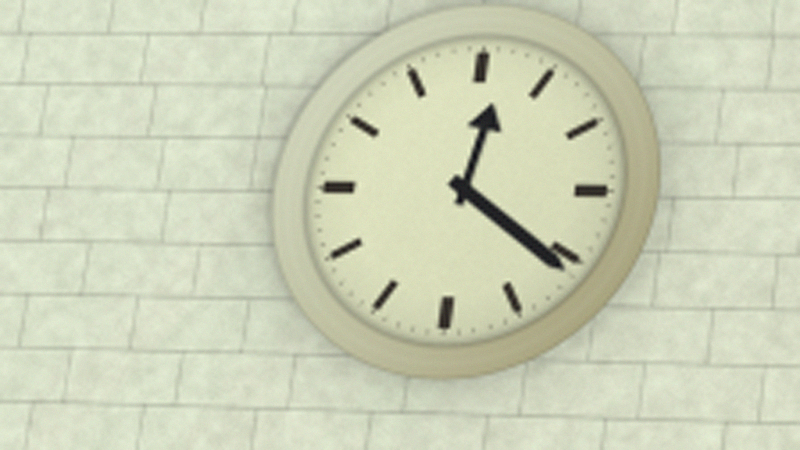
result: **12:21**
